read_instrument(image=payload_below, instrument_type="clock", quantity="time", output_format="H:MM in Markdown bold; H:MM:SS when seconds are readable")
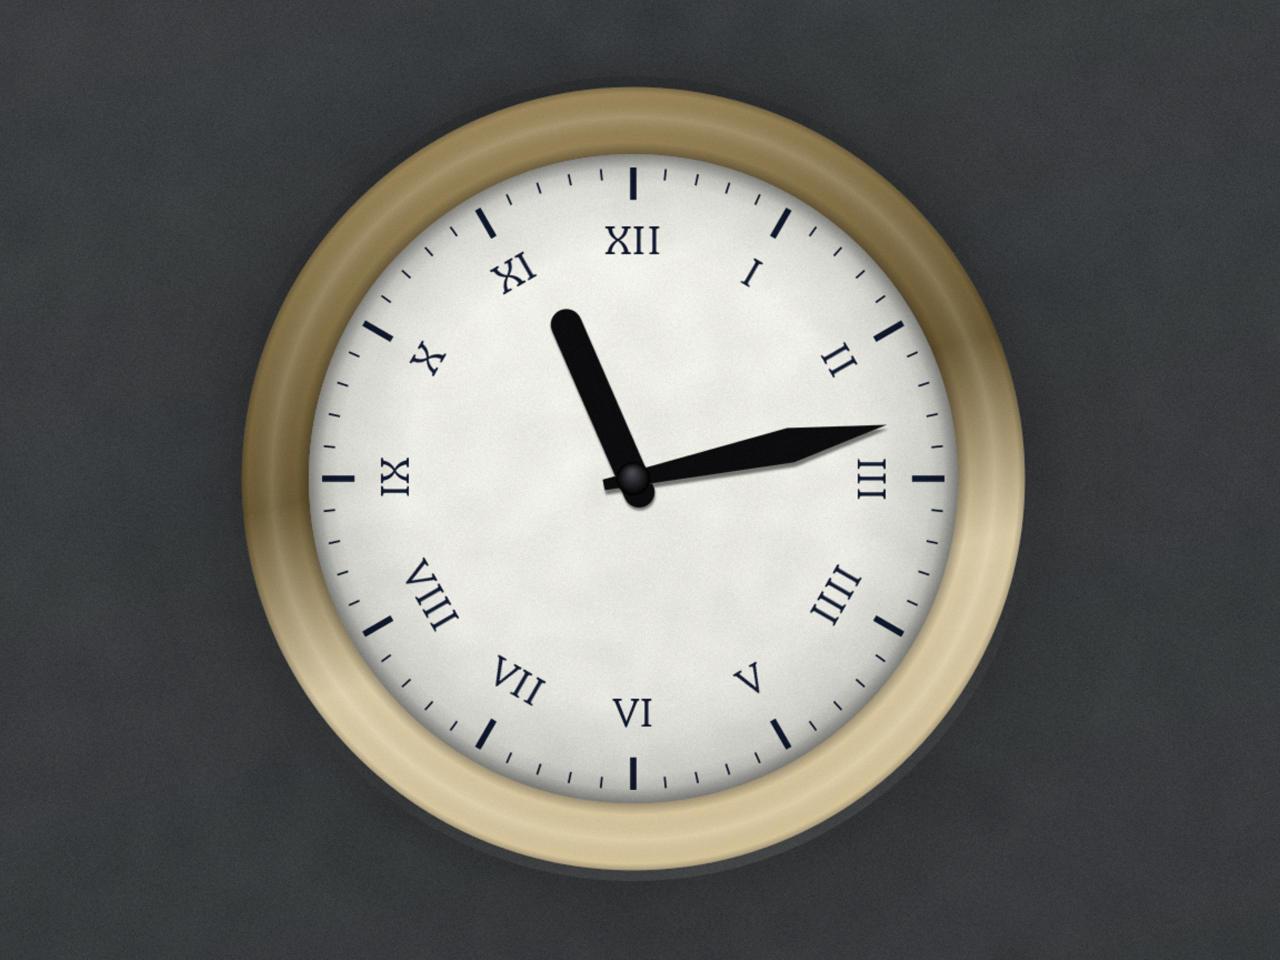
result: **11:13**
